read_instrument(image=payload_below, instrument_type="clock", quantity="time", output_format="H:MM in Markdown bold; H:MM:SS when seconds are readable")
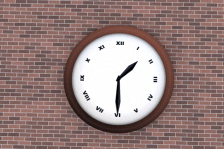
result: **1:30**
